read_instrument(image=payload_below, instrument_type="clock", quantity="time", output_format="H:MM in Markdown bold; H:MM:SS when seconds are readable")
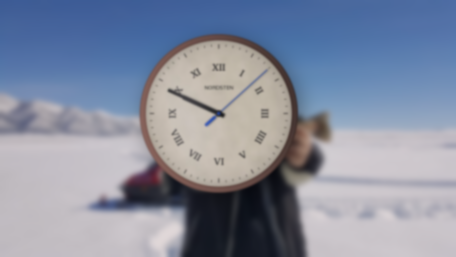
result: **9:49:08**
